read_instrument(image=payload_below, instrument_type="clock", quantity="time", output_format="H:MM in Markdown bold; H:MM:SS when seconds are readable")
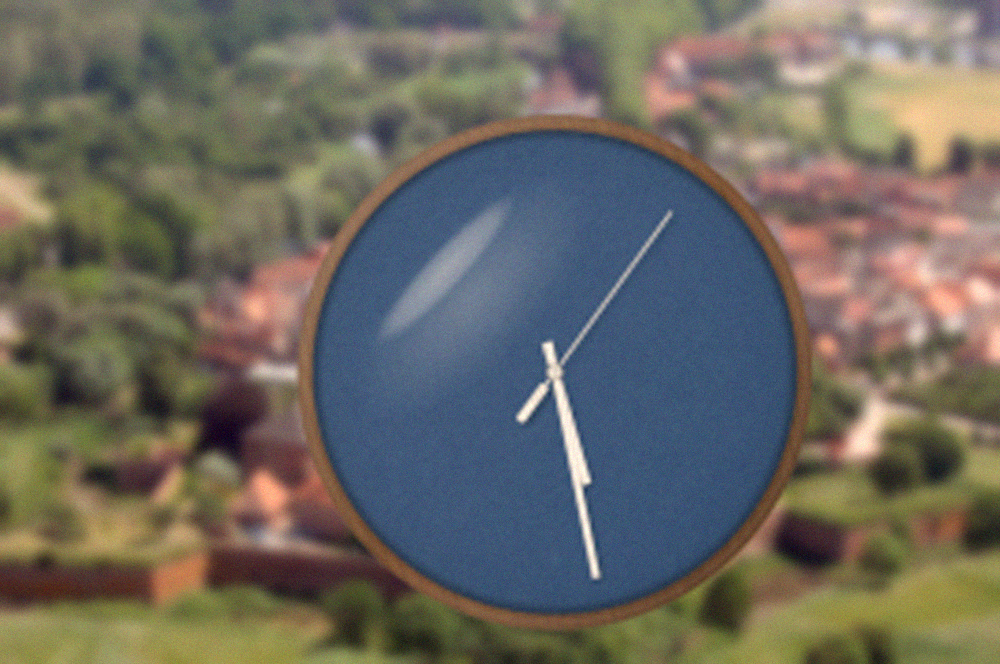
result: **5:28:06**
